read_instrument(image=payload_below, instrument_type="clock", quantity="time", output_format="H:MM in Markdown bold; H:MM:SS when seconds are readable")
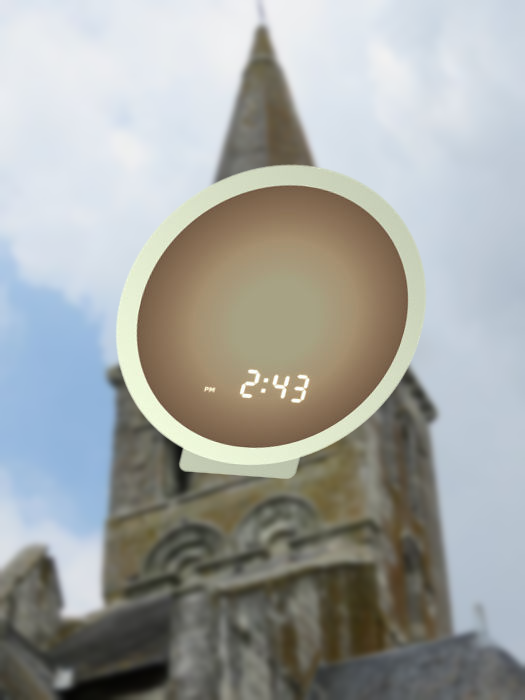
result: **2:43**
